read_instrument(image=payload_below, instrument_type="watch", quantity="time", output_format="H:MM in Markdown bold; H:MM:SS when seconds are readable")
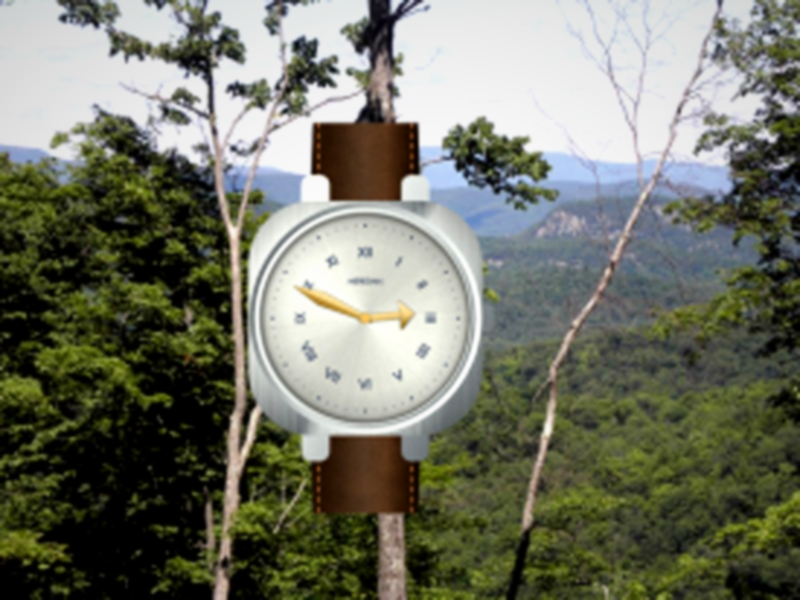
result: **2:49**
